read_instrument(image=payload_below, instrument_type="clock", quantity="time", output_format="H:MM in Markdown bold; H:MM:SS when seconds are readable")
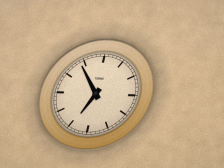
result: **6:54**
